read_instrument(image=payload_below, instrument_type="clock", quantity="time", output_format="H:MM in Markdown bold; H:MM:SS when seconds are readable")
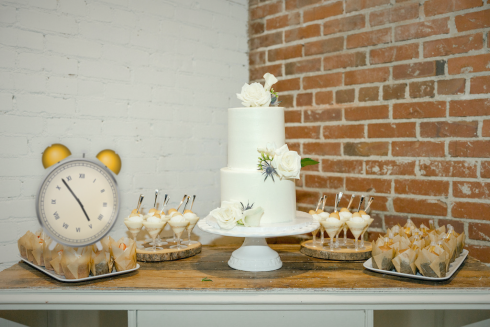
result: **4:53**
